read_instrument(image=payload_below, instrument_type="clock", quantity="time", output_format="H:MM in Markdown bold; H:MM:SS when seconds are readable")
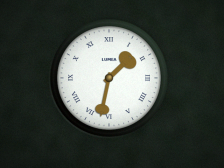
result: **1:32**
